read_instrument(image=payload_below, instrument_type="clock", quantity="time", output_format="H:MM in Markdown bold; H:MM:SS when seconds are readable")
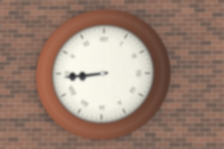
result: **8:44**
